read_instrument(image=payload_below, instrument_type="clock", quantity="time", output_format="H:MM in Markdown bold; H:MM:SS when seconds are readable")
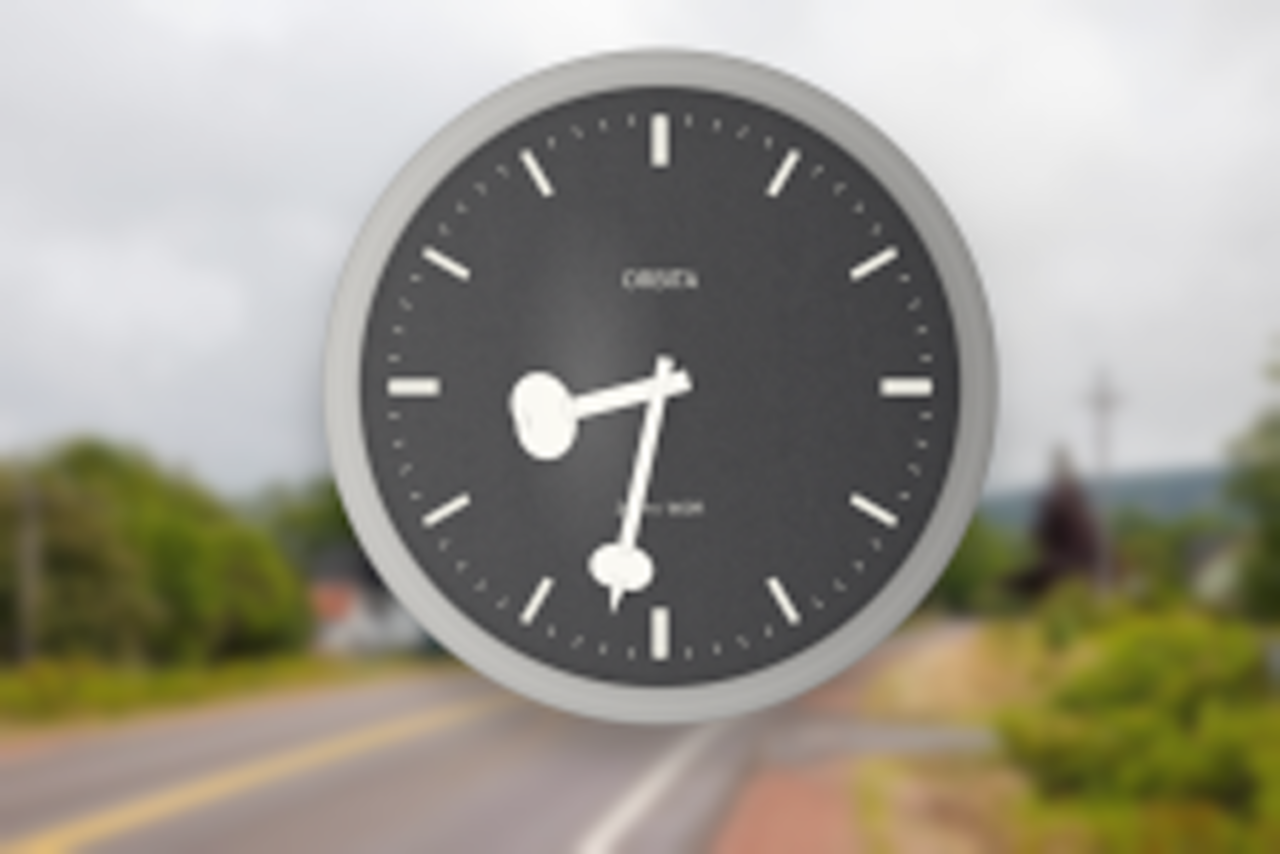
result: **8:32**
